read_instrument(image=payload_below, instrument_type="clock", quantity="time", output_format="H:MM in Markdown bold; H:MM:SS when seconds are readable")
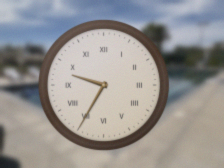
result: **9:35**
